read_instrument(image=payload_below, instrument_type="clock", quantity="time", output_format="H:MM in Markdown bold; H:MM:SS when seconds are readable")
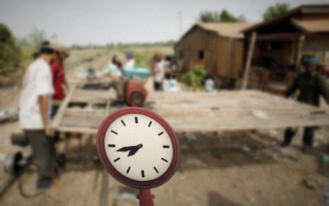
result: **7:43**
